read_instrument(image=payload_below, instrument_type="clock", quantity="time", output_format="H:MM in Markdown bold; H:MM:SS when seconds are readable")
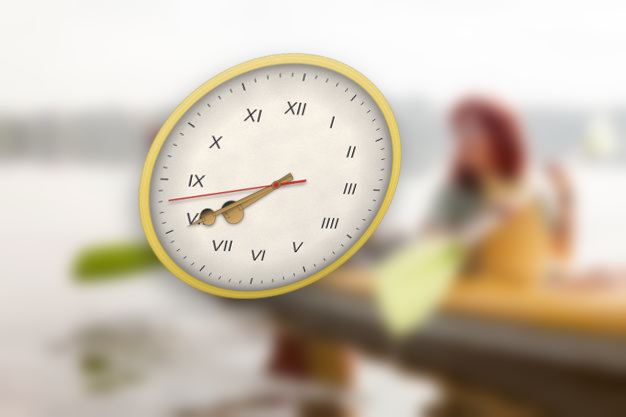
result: **7:39:43**
